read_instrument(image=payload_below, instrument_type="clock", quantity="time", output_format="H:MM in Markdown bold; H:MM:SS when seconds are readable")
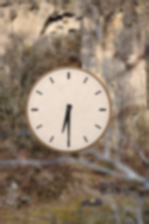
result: **6:30**
